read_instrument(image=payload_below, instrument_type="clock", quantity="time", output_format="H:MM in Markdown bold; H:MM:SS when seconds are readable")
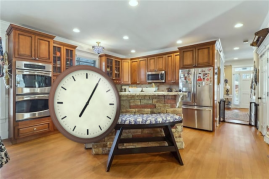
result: **7:05**
